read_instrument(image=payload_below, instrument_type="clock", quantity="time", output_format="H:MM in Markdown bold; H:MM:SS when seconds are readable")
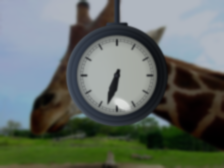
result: **6:33**
